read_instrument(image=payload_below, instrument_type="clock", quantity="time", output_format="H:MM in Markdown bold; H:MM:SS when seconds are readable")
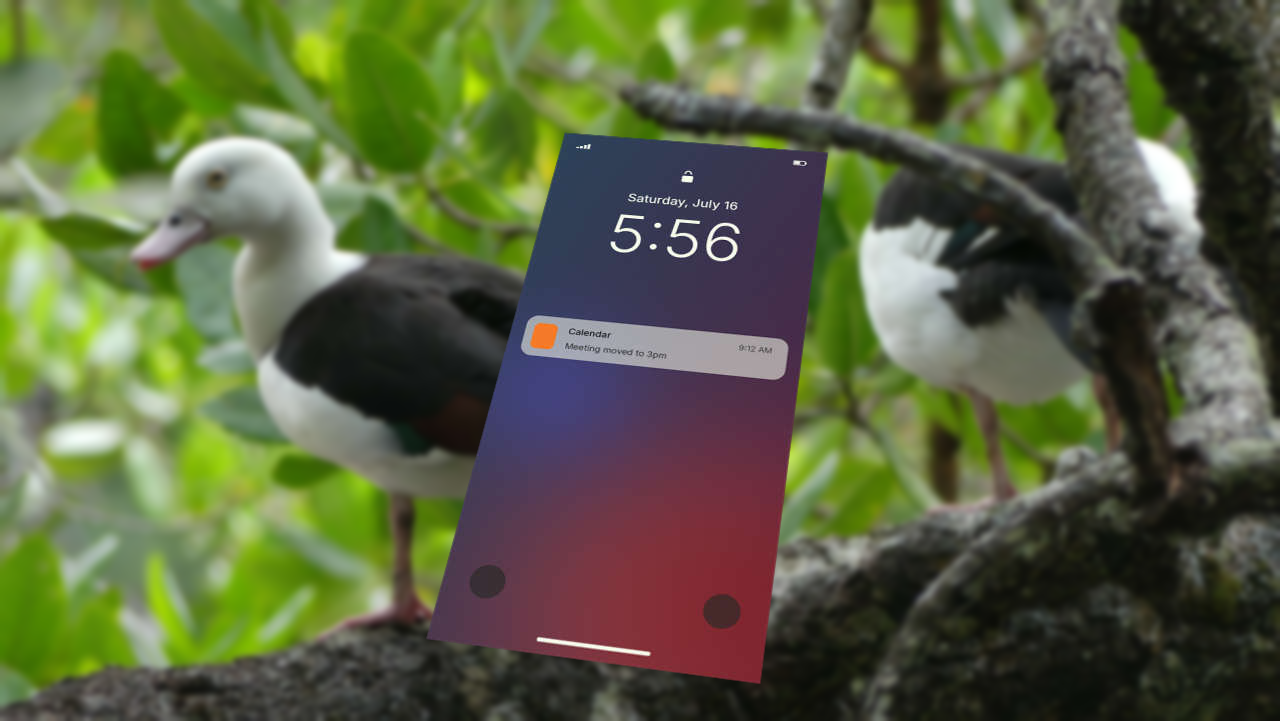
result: **5:56**
